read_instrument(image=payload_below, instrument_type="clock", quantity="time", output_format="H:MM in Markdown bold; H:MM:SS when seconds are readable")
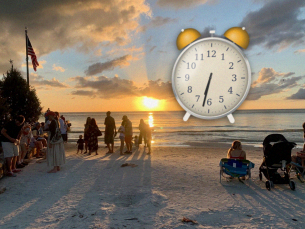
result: **6:32**
